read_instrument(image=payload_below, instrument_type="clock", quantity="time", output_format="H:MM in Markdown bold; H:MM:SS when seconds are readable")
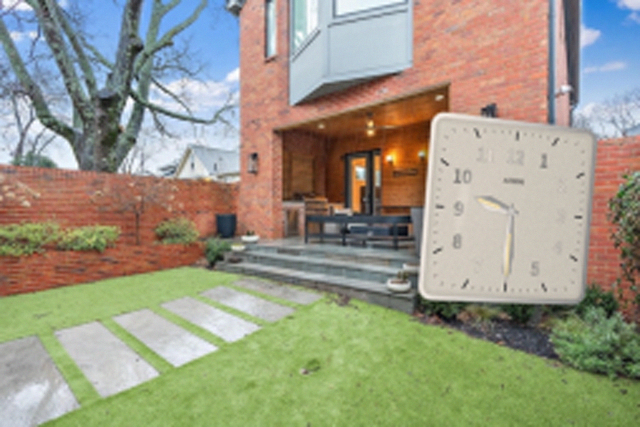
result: **9:30**
